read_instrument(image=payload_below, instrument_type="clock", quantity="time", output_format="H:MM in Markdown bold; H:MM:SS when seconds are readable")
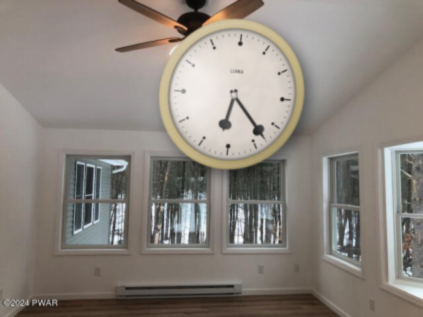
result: **6:23**
